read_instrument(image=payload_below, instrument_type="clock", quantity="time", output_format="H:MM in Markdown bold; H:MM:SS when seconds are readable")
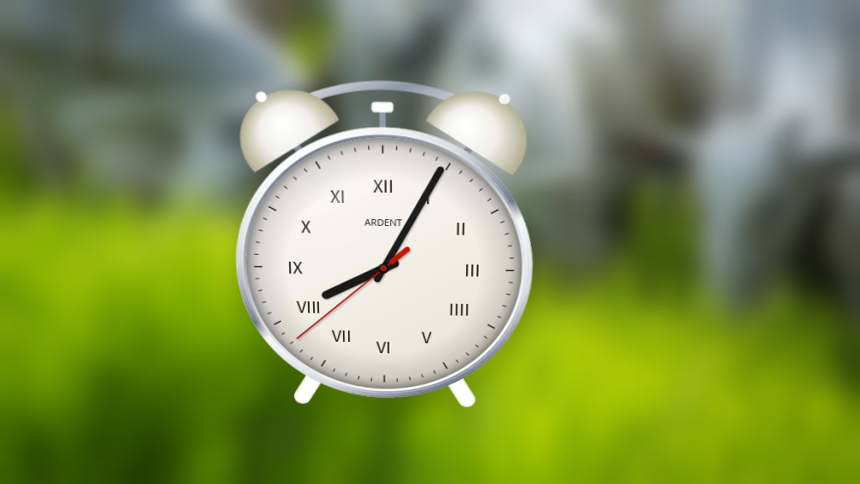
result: **8:04:38**
